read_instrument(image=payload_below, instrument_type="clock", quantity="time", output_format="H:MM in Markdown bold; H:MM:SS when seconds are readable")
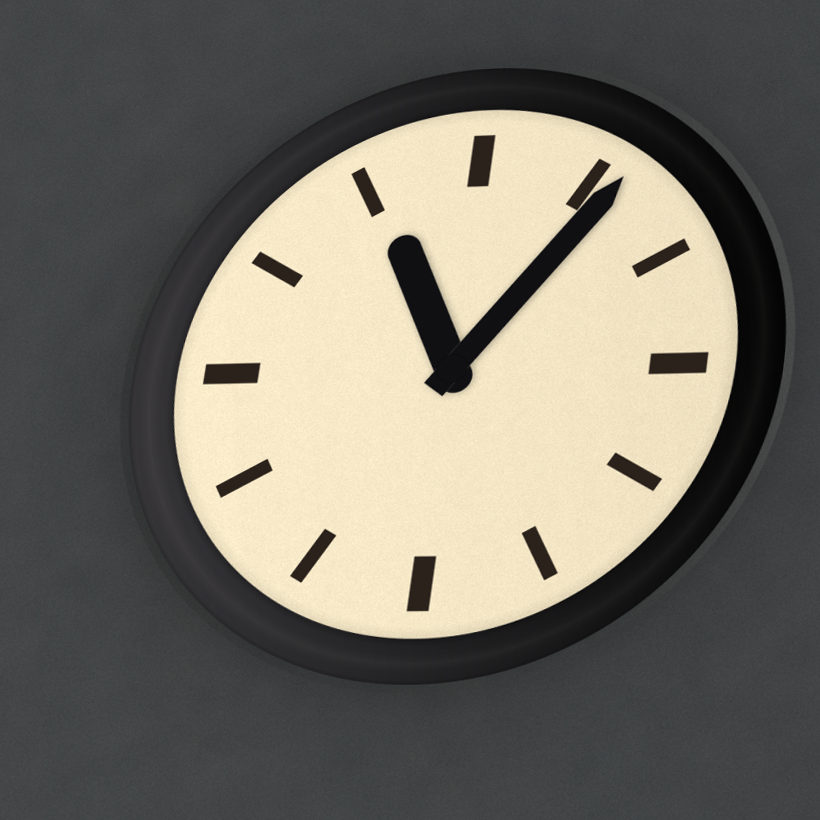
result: **11:06**
